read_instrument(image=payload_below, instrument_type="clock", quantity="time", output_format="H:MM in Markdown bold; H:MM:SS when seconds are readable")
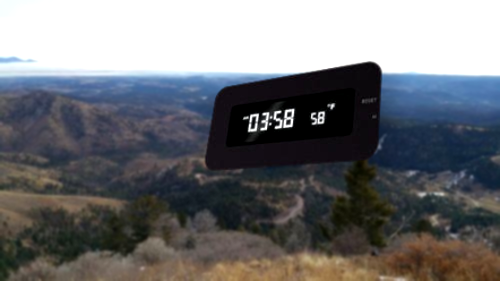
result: **3:58**
